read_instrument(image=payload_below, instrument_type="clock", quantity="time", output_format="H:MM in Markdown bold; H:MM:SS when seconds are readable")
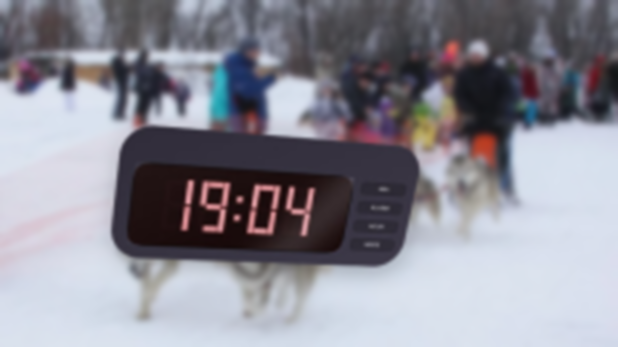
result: **19:04**
